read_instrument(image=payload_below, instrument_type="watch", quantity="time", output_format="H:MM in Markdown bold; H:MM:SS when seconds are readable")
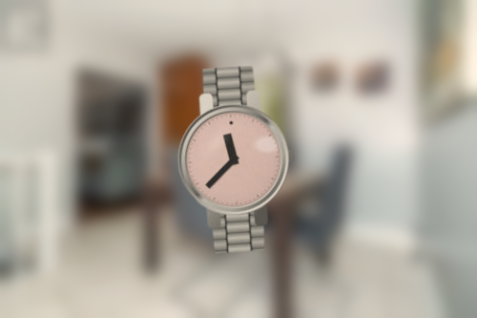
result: **11:38**
